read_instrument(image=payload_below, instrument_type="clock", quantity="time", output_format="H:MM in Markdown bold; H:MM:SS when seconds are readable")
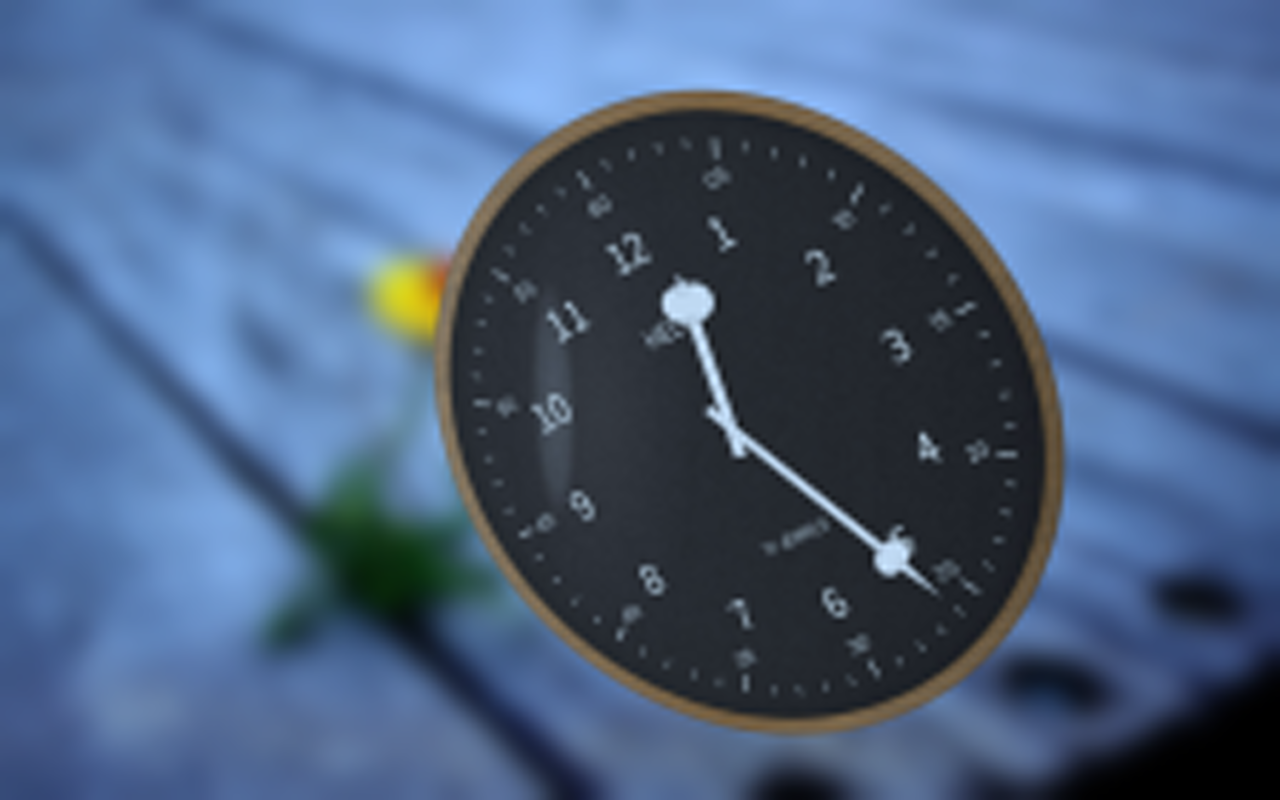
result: **12:26**
